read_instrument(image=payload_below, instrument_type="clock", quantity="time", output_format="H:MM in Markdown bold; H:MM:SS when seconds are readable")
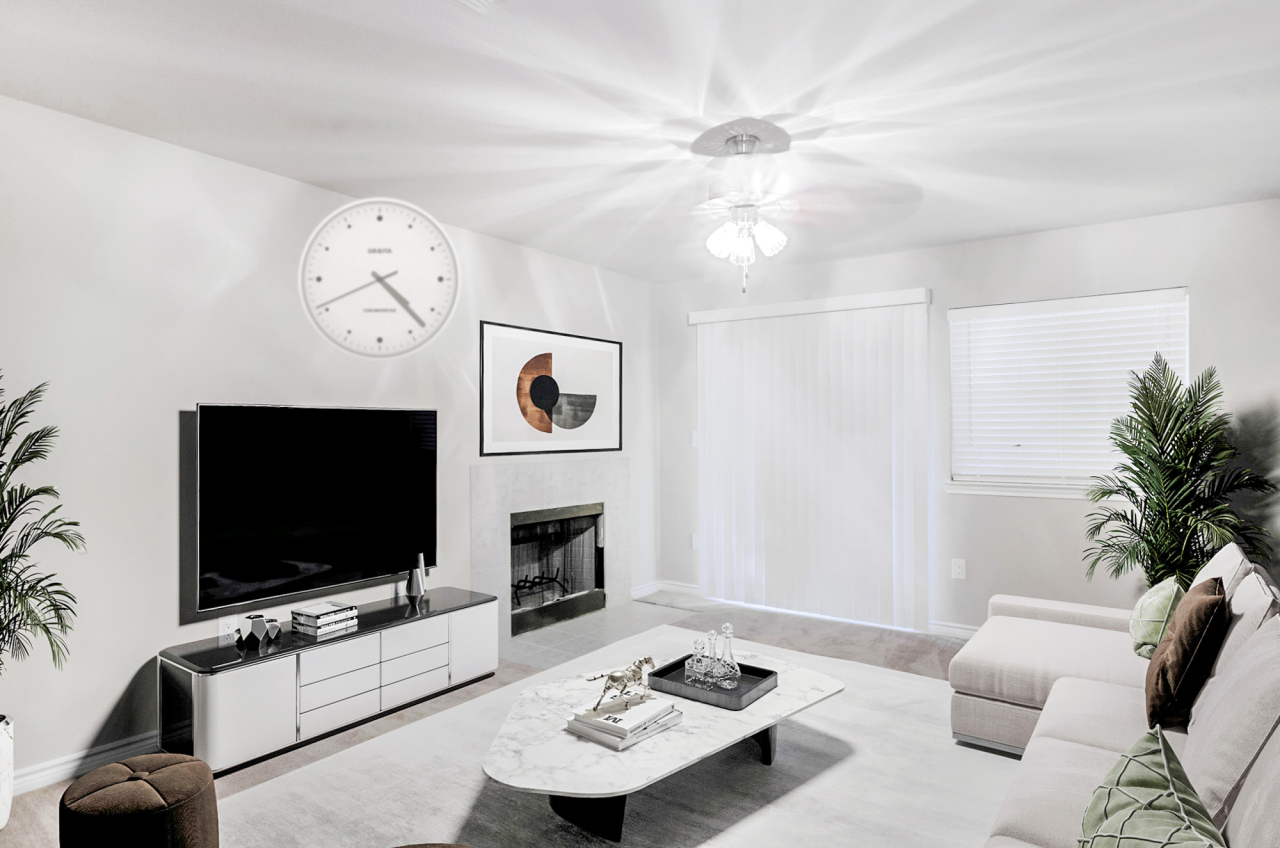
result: **4:22:41**
